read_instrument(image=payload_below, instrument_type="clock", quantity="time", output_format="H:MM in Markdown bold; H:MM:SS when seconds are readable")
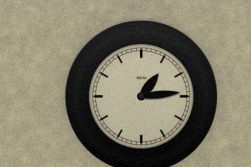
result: **1:14**
